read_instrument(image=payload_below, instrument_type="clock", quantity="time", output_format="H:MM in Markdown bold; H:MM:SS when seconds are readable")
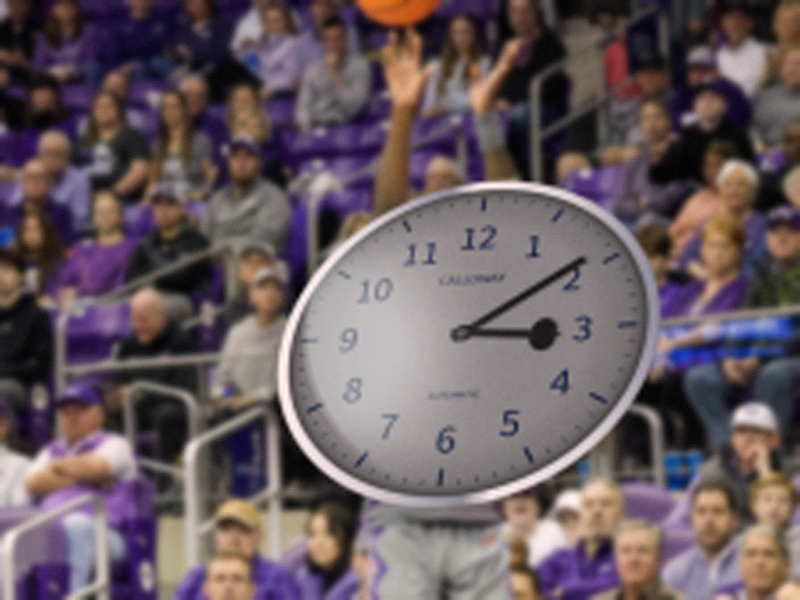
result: **3:09**
